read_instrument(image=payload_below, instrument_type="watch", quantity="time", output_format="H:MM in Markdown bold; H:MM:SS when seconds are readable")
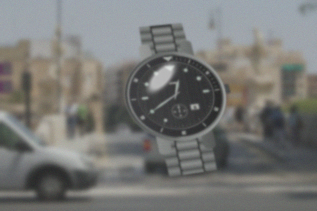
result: **12:40**
